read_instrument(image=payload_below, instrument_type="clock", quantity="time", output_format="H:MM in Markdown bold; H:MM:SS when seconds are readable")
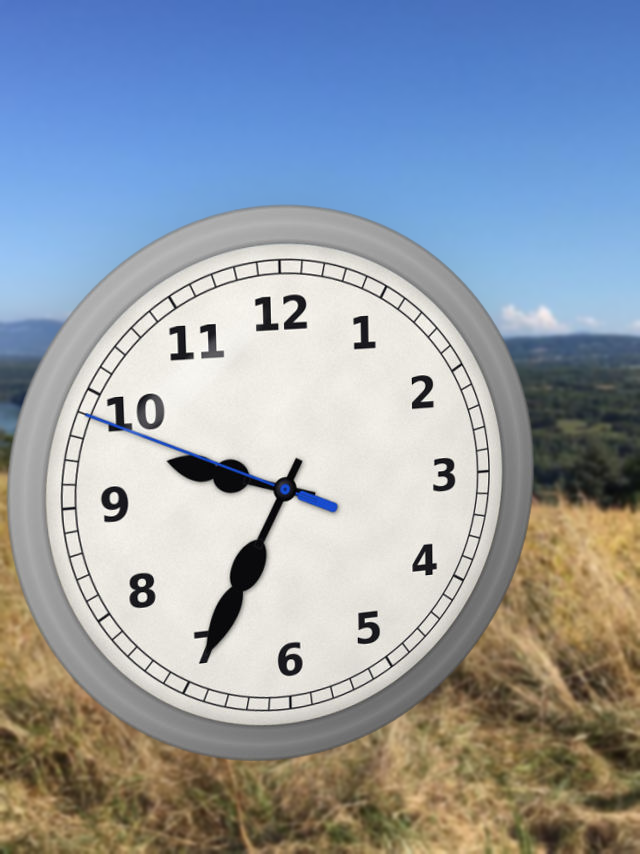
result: **9:34:49**
